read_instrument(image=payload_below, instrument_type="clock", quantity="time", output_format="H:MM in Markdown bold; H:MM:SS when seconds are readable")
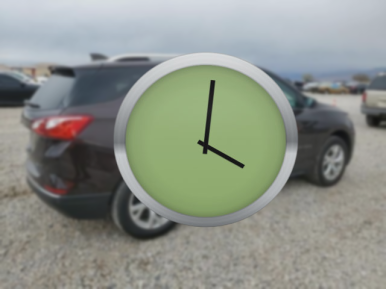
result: **4:01**
